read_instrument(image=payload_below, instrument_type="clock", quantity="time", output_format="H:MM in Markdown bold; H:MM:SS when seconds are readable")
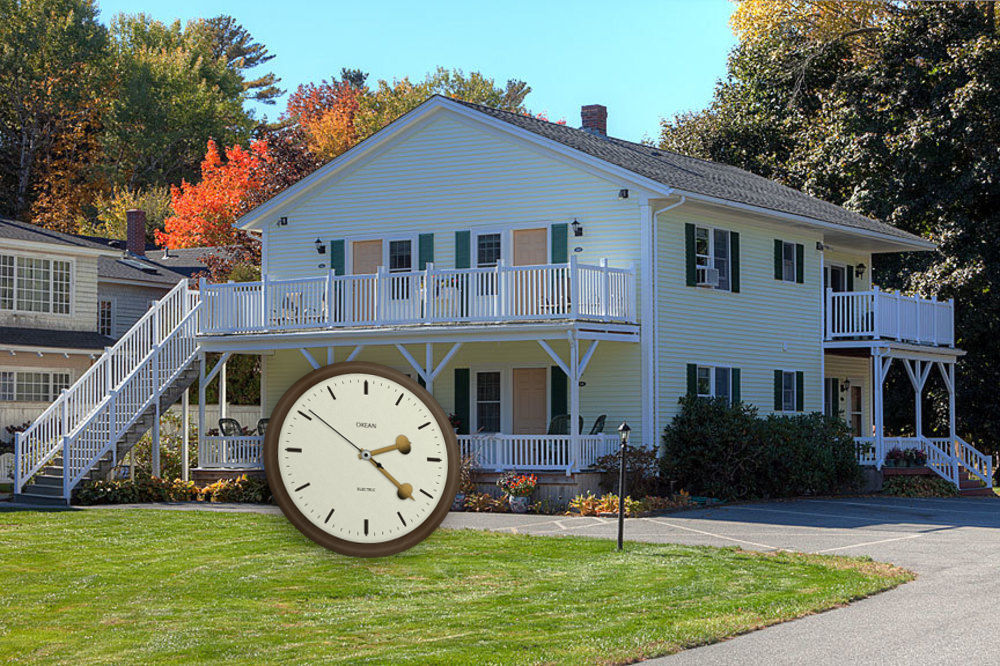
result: **2:21:51**
